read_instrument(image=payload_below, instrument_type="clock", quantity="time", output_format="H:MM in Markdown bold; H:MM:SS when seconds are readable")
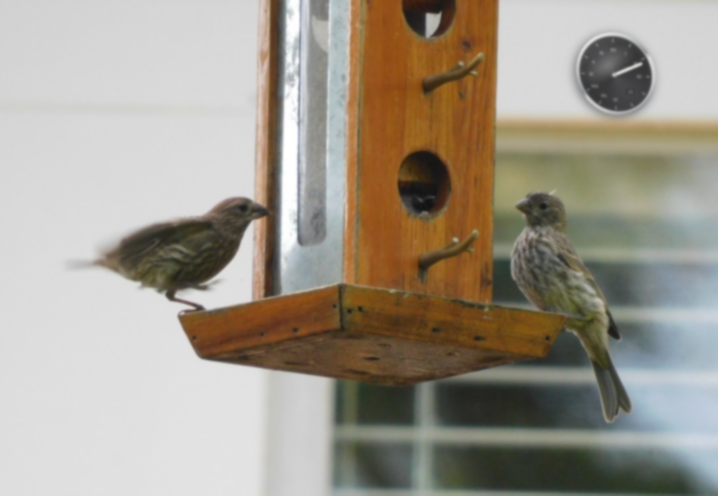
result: **2:11**
